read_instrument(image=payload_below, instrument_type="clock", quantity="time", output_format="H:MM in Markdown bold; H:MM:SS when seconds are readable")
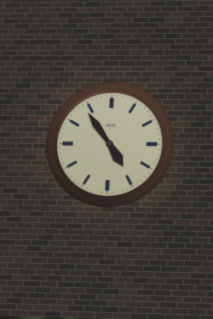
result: **4:54**
